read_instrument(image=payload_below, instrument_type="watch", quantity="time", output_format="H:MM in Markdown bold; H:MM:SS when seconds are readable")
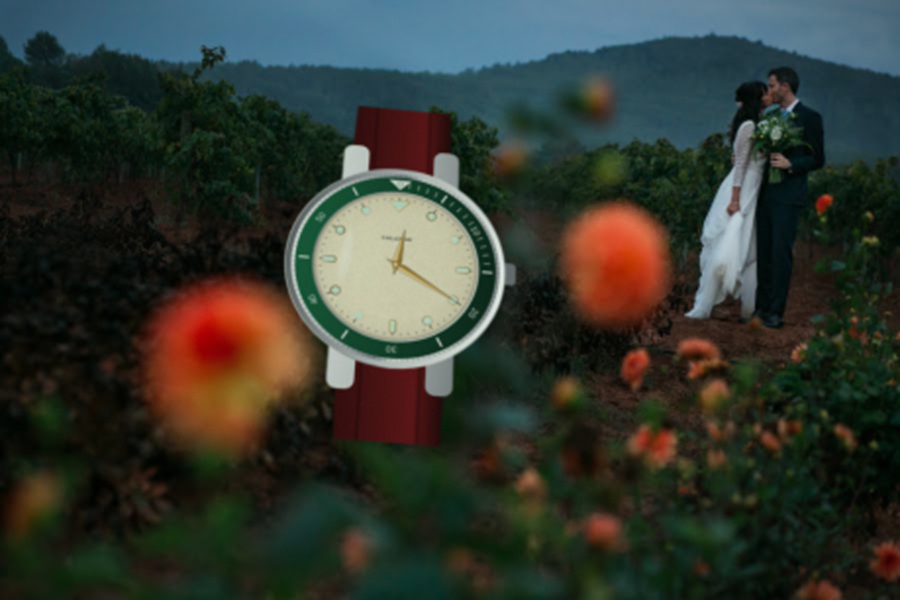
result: **12:20**
